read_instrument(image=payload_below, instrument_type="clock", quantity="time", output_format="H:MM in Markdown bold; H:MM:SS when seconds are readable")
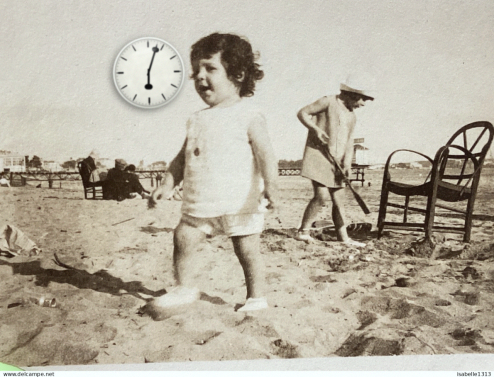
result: **6:03**
